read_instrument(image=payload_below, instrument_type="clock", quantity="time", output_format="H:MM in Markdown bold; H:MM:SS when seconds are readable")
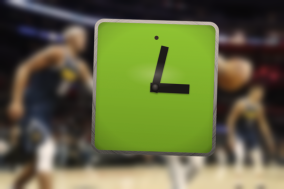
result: **3:02**
